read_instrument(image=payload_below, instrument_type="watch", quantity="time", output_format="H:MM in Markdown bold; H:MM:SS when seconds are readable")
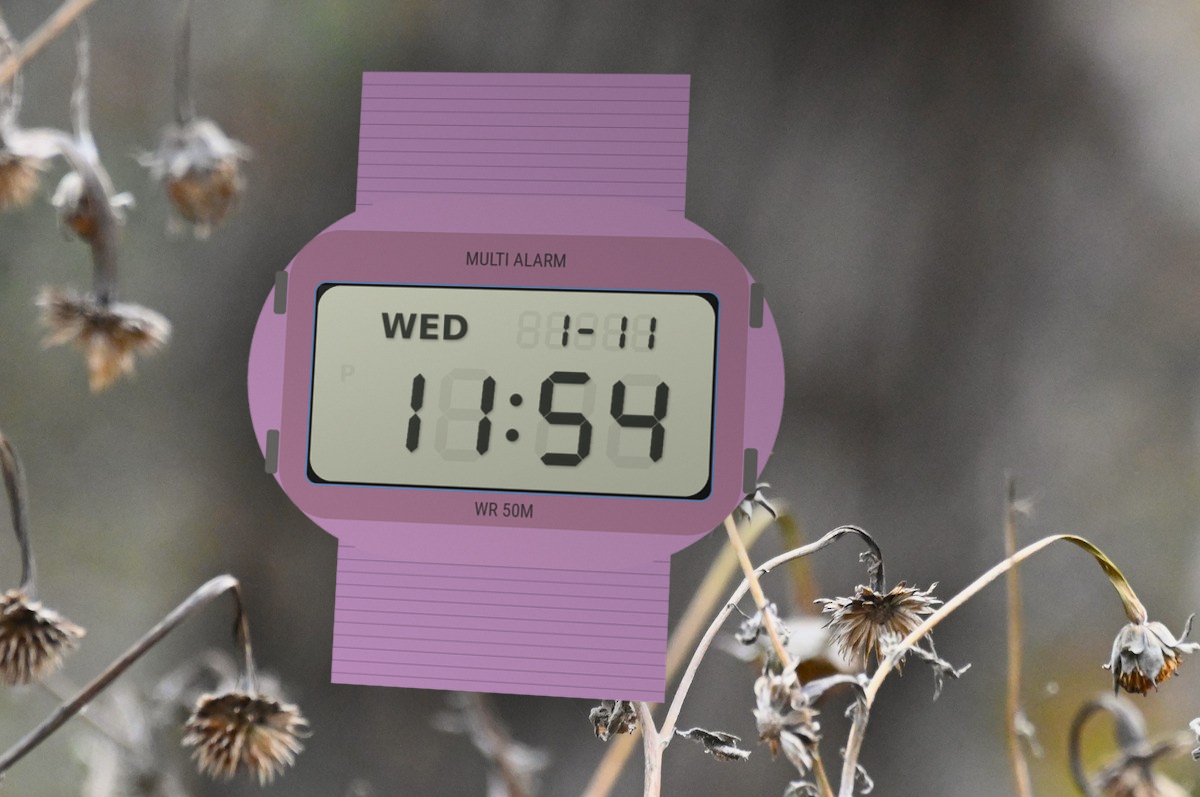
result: **11:54**
